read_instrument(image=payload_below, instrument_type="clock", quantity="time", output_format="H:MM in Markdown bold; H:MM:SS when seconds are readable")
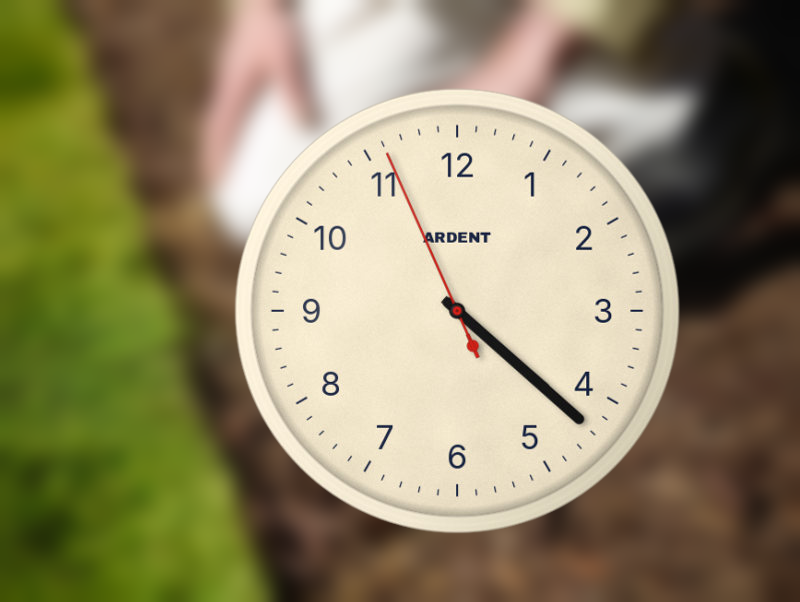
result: **4:21:56**
